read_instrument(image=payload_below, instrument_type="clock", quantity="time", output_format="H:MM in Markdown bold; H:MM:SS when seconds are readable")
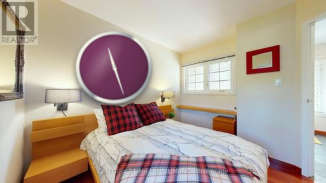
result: **11:27**
